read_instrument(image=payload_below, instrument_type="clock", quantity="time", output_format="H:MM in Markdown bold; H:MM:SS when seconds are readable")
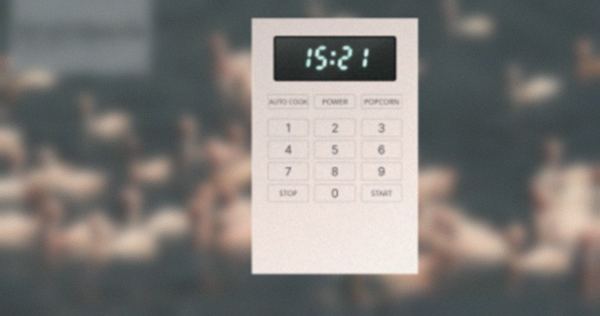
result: **15:21**
